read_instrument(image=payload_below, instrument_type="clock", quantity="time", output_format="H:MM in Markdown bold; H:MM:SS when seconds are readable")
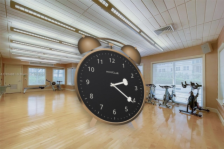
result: **2:21**
